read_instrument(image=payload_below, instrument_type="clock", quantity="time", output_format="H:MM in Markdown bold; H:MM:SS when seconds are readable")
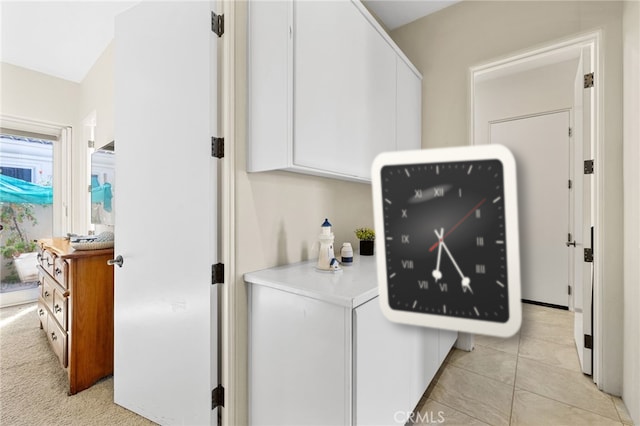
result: **6:24:09**
